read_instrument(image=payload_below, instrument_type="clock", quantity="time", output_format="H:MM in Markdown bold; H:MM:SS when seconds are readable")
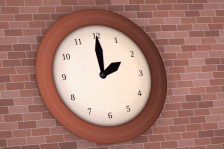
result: **2:00**
